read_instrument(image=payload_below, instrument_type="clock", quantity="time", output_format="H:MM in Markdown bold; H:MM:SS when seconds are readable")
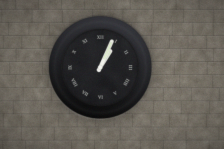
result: **1:04**
